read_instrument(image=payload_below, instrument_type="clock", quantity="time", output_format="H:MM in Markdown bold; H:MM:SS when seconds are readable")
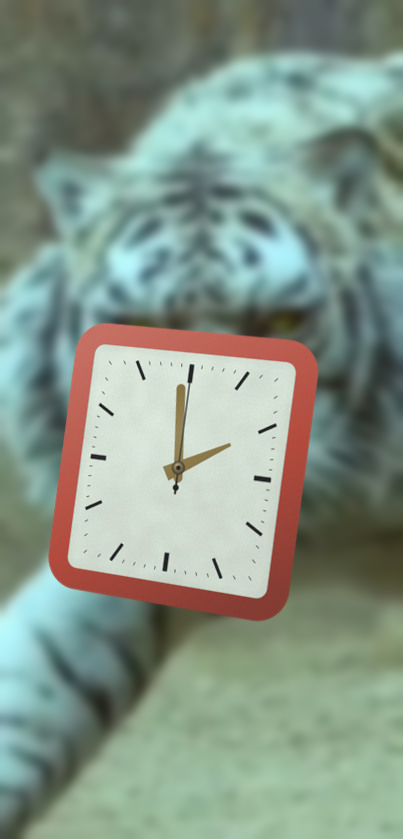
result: **1:59:00**
